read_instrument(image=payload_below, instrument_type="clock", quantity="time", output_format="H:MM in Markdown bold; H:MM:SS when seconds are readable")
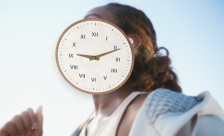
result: **9:11**
